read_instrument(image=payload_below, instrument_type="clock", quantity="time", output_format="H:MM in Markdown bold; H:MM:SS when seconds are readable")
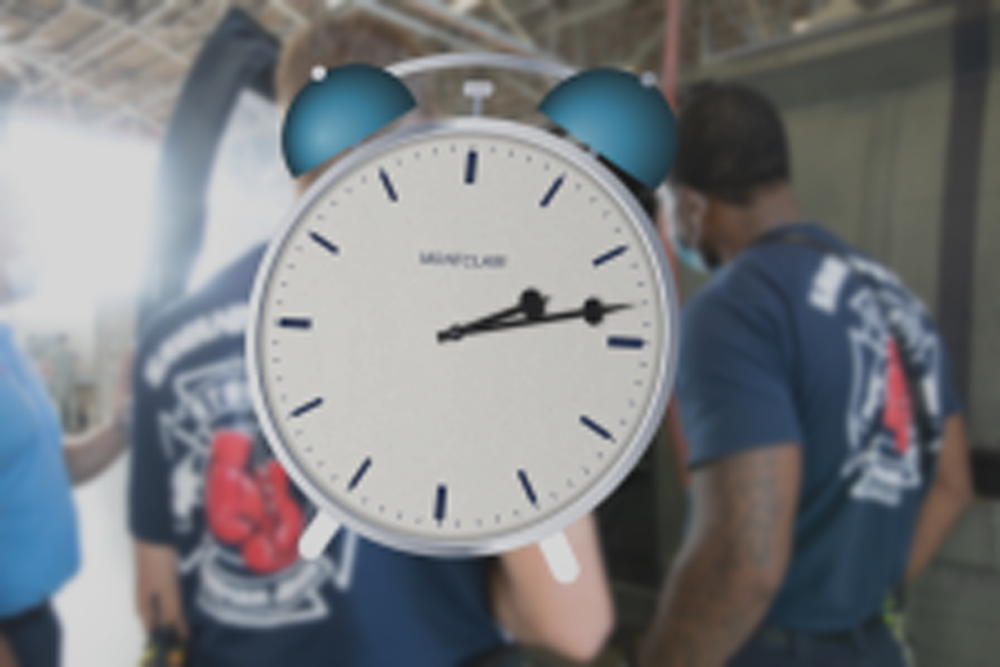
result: **2:13**
